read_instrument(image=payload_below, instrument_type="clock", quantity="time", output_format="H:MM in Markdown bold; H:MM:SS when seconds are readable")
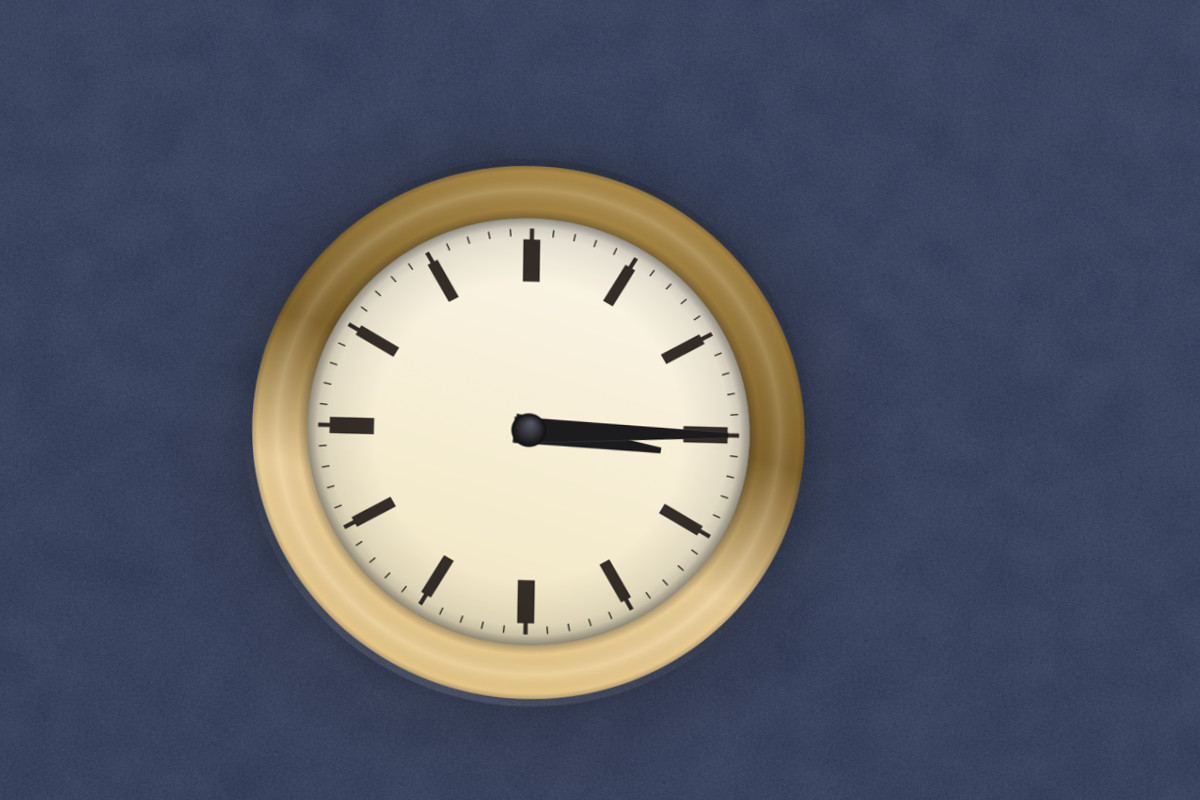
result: **3:15**
